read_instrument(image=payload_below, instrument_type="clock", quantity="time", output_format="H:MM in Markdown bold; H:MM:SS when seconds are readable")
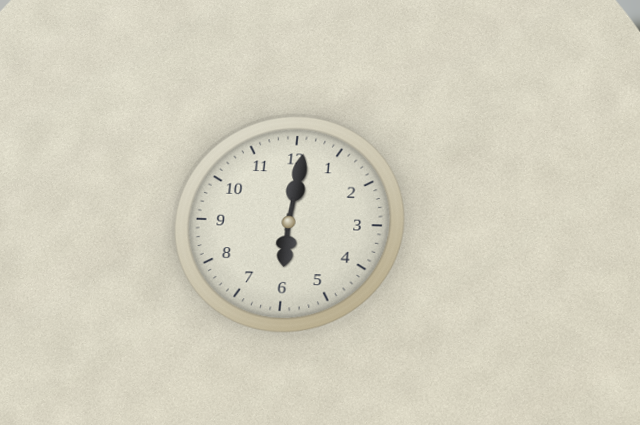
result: **6:01**
